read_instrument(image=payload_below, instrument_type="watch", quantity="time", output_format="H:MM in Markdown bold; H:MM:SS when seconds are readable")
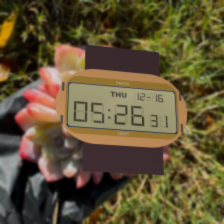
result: **5:26:31**
